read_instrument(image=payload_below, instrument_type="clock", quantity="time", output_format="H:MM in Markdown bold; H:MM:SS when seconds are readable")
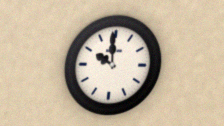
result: **9:59**
